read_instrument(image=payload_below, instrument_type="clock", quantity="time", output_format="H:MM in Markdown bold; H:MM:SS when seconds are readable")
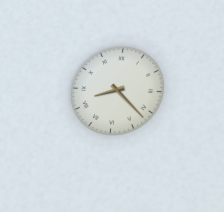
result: **8:22**
